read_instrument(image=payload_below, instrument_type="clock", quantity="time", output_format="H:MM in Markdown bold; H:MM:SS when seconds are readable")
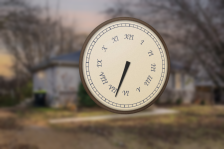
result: **6:33**
